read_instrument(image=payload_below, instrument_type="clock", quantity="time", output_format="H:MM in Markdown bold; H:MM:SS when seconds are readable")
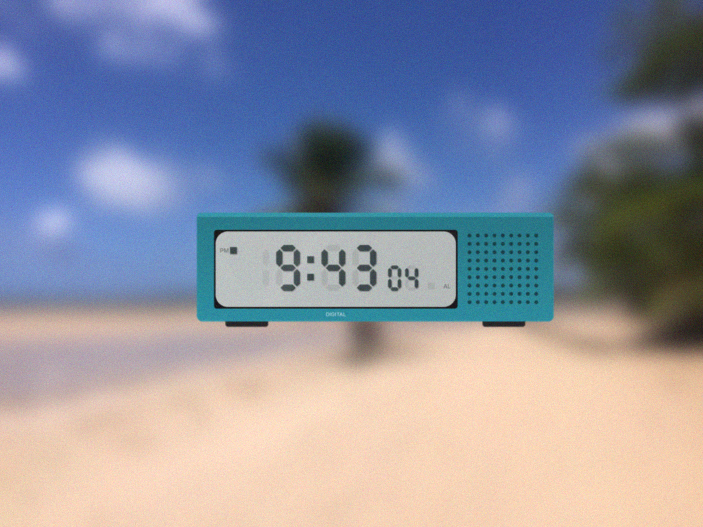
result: **9:43:04**
